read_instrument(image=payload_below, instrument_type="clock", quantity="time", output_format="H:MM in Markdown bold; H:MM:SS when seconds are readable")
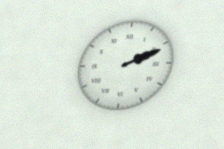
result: **2:11**
